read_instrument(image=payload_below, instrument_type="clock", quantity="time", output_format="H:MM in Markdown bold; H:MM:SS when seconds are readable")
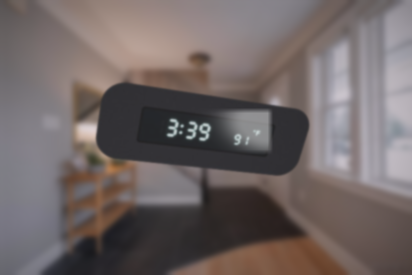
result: **3:39**
